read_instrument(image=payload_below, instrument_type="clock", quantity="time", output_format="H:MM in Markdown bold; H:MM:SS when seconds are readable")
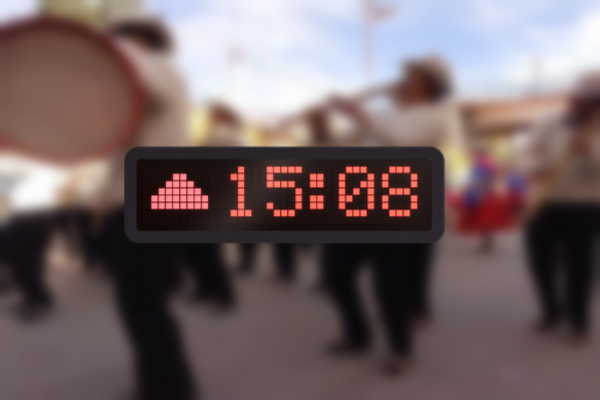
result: **15:08**
